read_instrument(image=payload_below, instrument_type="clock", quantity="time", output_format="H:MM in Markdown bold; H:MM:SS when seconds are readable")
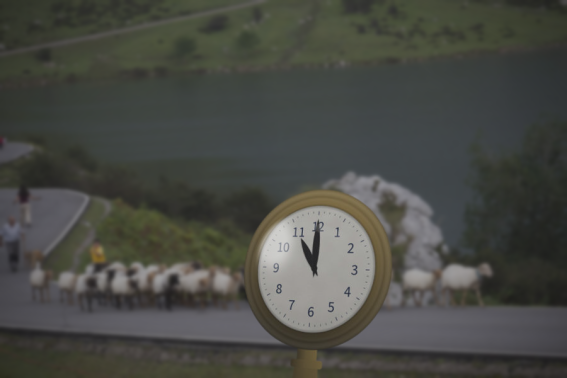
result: **11:00**
